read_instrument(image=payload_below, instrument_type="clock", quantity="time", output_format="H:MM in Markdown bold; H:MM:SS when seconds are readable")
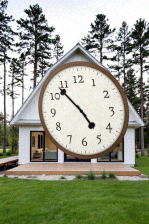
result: **4:53**
